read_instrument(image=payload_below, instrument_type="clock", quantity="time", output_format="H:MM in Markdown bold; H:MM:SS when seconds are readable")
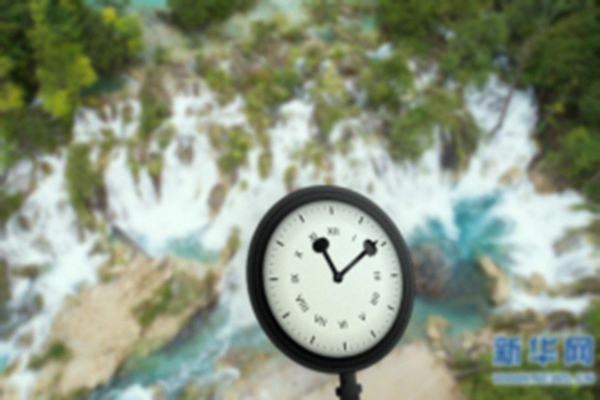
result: **11:09**
